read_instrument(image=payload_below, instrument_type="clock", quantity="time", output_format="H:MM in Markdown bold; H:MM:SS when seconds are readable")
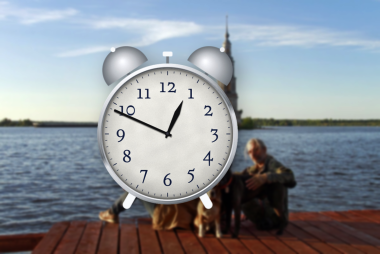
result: **12:49**
